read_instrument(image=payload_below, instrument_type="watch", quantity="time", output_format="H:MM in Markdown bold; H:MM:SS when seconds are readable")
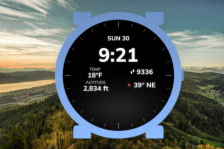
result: **9:21**
